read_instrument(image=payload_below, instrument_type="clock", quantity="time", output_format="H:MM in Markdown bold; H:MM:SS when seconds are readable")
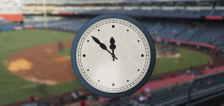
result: **11:52**
